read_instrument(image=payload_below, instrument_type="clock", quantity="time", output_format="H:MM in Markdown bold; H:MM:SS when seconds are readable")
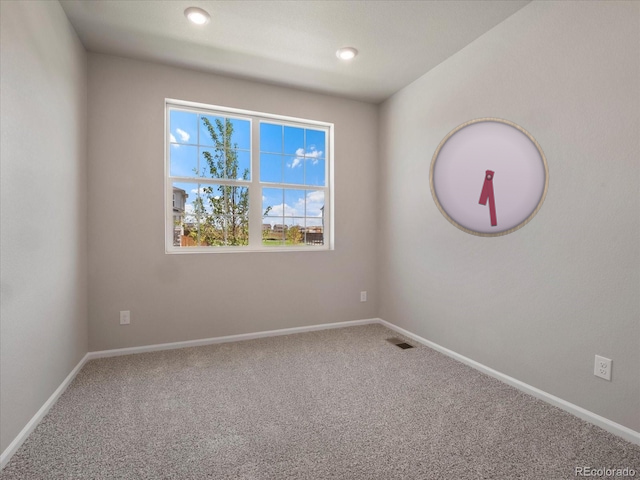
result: **6:29**
